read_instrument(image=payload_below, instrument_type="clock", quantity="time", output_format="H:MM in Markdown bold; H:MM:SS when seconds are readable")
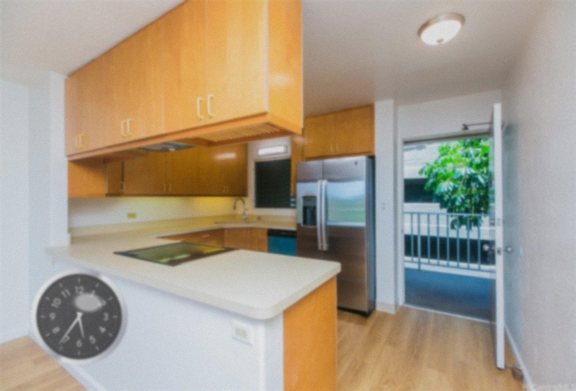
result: **5:36**
